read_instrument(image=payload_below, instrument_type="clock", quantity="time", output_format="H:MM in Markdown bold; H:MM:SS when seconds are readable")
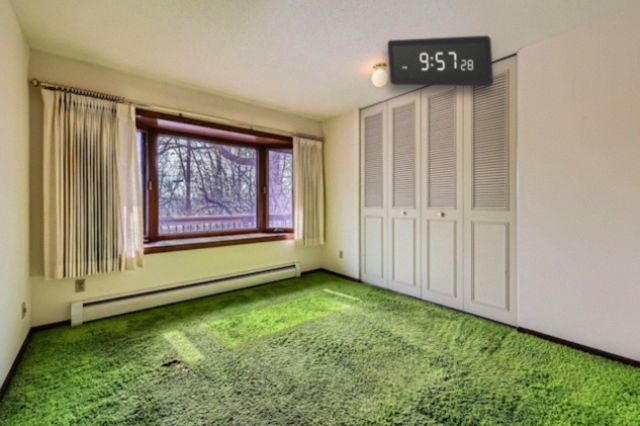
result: **9:57:28**
